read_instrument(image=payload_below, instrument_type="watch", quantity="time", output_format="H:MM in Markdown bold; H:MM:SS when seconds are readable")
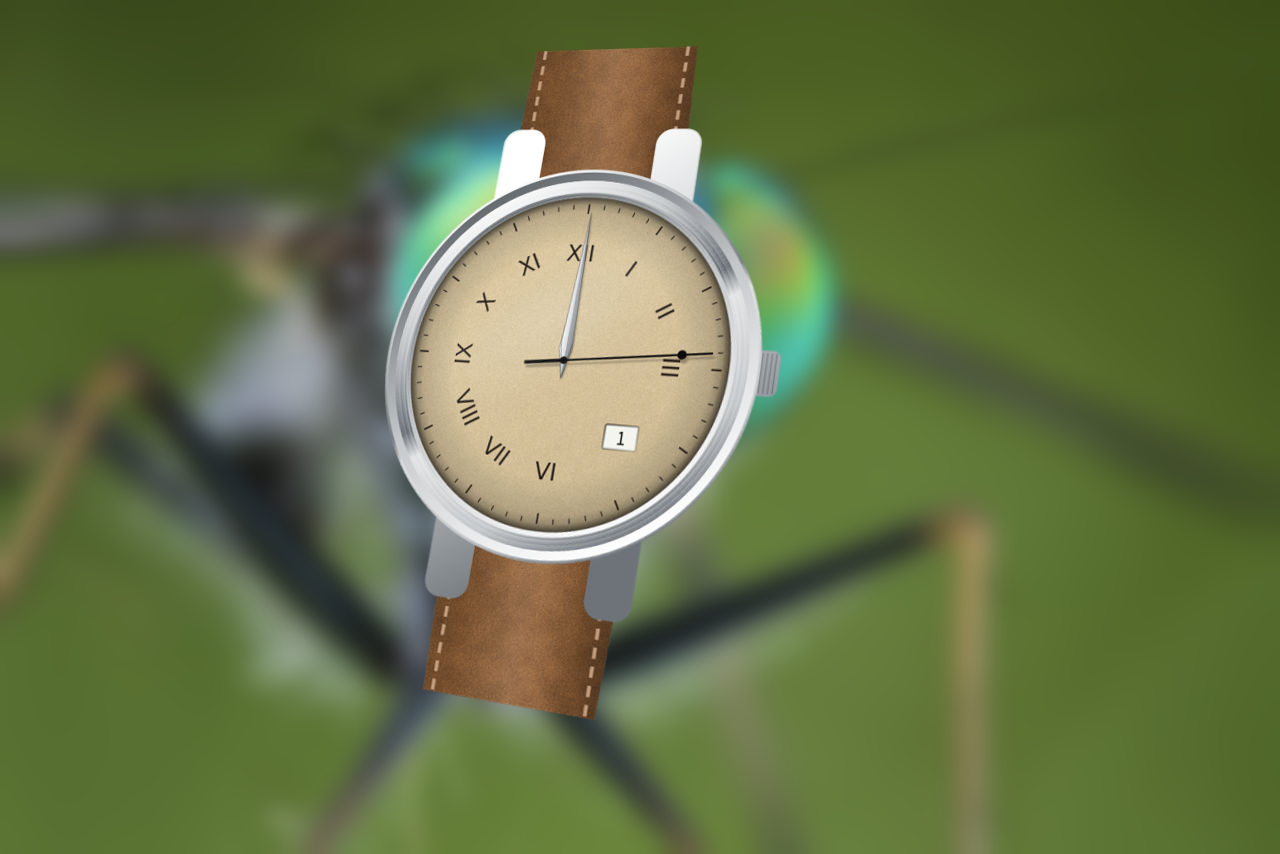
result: **12:00:14**
